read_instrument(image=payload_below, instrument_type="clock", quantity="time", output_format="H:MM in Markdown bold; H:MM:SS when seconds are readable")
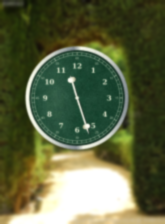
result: **11:27**
